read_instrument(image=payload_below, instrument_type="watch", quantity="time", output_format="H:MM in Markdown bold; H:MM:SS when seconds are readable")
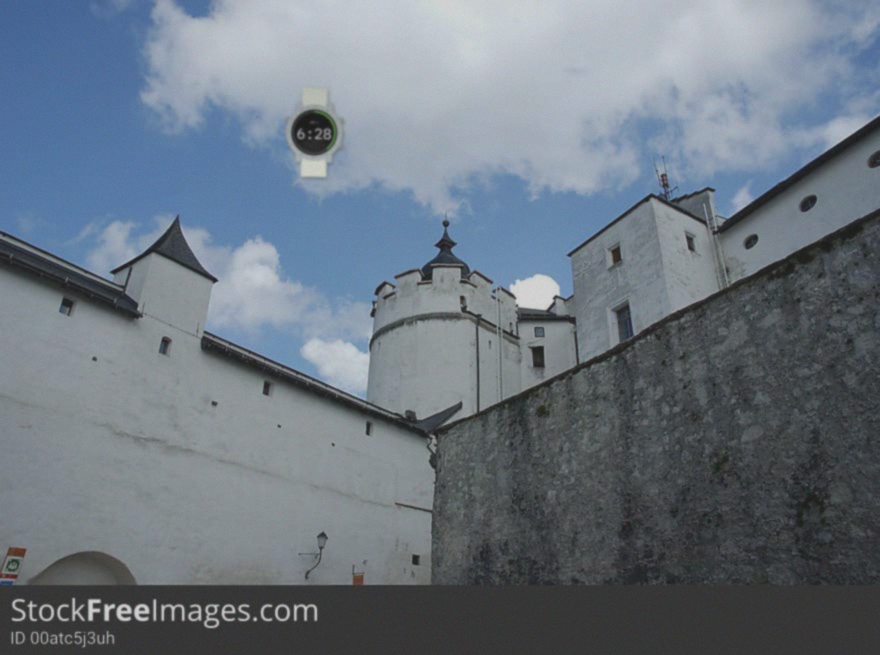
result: **6:28**
